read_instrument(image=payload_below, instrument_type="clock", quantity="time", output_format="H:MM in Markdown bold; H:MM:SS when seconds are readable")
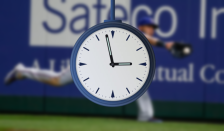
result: **2:58**
